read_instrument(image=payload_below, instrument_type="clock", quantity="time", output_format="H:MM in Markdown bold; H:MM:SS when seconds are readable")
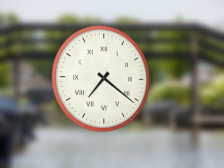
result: **7:21**
